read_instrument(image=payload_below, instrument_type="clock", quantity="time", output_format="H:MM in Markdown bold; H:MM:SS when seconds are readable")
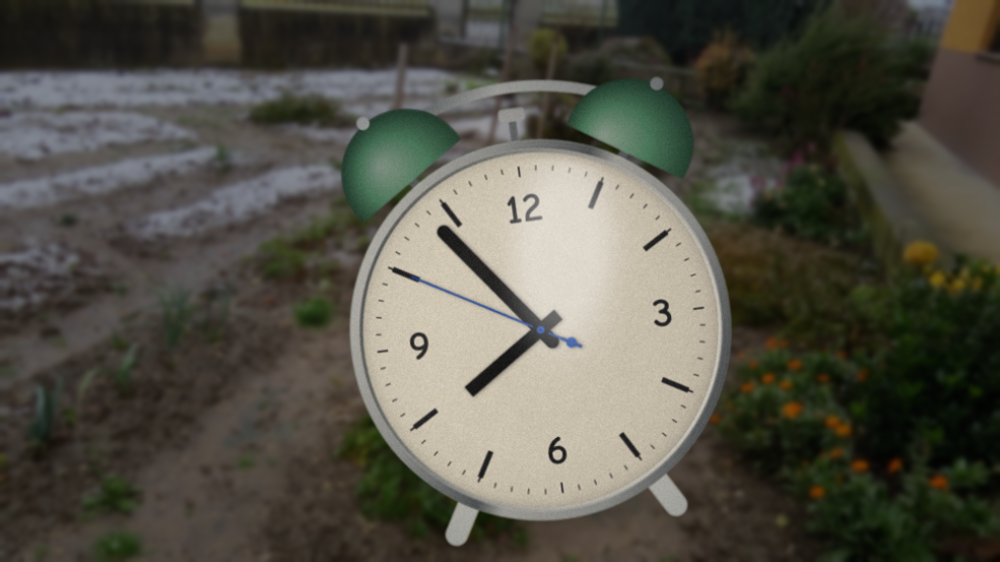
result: **7:53:50**
